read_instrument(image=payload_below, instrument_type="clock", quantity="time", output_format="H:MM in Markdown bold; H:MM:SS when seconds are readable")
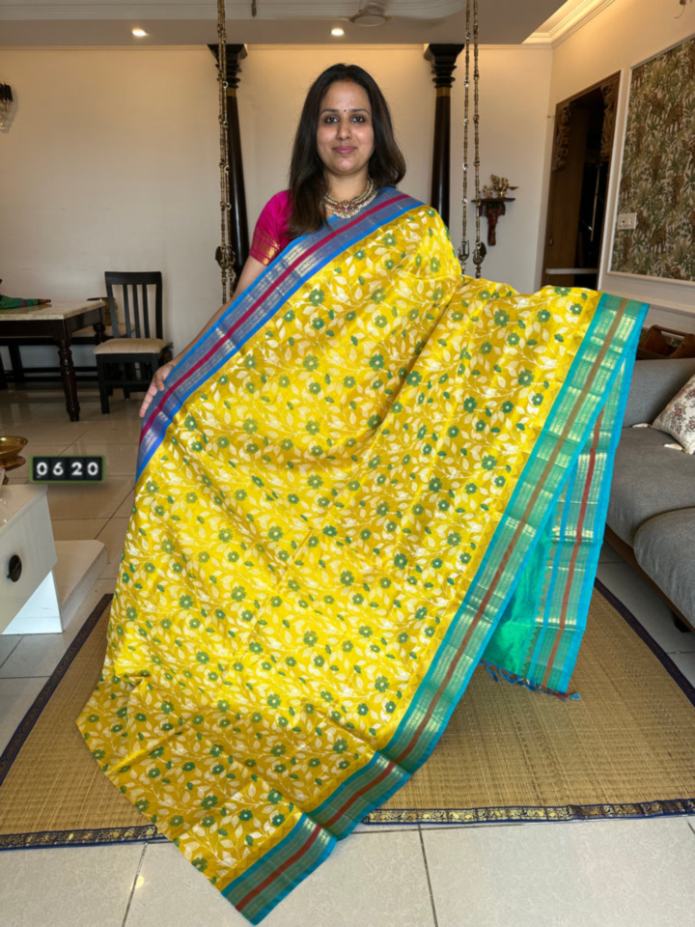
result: **6:20**
